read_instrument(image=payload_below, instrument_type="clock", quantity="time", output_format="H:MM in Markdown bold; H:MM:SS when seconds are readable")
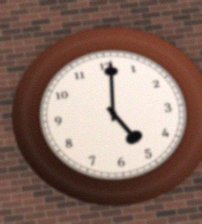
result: **5:01**
